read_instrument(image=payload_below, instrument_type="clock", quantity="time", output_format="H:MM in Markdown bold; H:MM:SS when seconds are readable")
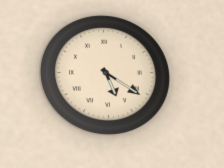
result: **5:21**
